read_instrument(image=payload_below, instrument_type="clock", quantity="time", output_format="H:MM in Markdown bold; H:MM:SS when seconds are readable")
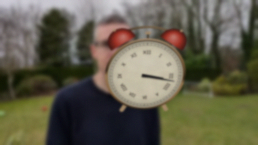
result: **3:17**
